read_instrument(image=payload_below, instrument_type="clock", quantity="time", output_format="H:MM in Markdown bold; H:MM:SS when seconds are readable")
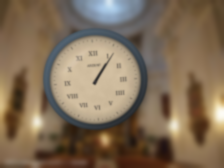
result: **1:06**
